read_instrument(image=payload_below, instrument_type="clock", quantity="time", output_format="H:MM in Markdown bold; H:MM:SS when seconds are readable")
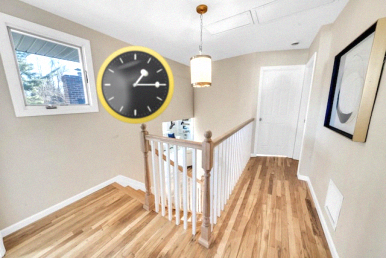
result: **1:15**
